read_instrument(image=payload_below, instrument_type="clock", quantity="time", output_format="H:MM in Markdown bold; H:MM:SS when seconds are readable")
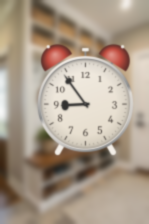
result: **8:54**
